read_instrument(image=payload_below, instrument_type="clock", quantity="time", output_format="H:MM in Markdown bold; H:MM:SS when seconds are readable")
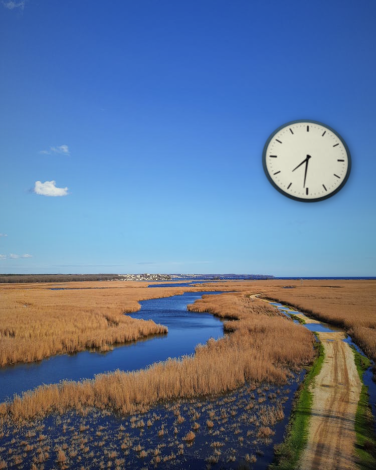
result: **7:31**
